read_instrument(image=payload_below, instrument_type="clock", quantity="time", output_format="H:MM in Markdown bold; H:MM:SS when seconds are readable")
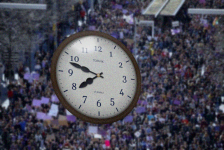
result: **7:48**
